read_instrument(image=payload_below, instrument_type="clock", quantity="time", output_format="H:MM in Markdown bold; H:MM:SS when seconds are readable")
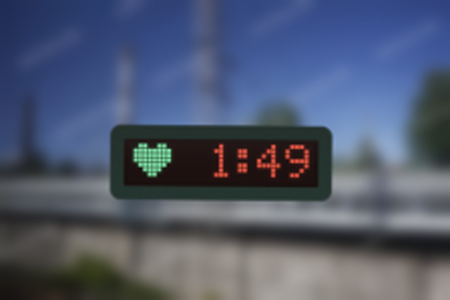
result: **1:49**
